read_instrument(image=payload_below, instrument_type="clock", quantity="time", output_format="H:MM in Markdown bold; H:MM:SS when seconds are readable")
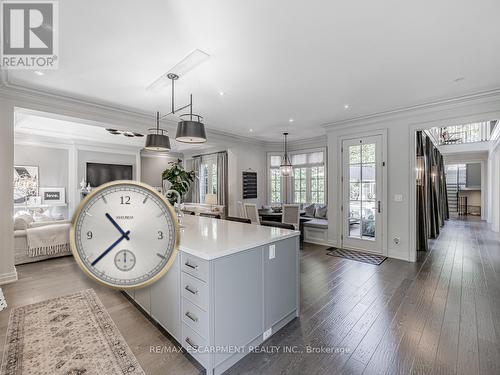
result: **10:38**
